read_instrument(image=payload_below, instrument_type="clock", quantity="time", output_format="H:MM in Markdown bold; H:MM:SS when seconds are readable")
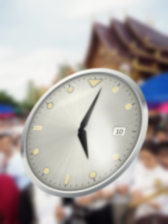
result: **5:02**
